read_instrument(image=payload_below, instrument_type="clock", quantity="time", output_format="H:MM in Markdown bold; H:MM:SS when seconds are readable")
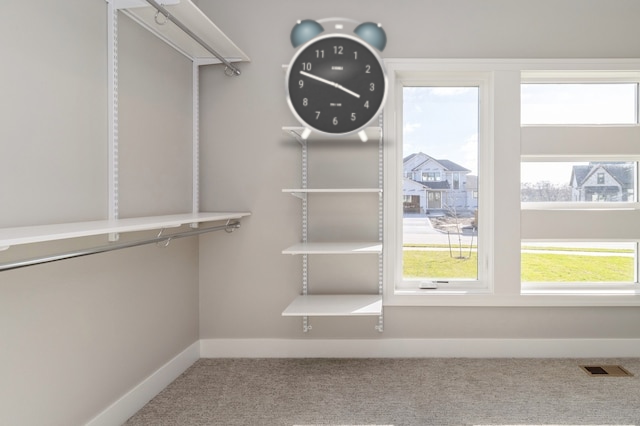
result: **3:48**
